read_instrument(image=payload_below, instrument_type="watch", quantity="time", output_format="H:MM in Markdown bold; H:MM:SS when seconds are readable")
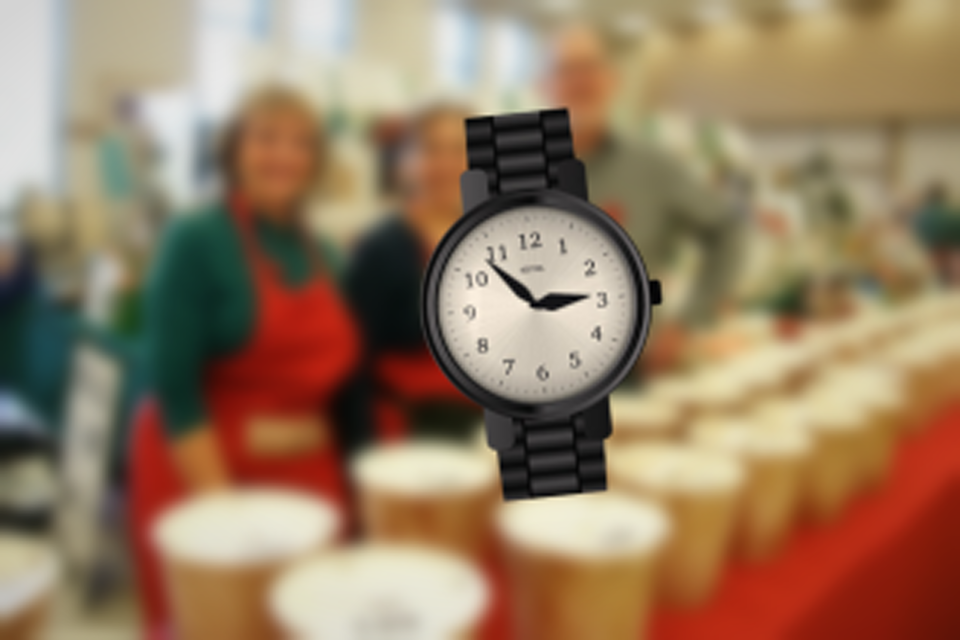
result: **2:53**
